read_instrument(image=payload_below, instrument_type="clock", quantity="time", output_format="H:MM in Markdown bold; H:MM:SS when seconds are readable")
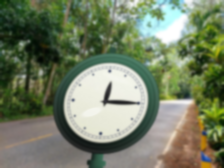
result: **12:15**
